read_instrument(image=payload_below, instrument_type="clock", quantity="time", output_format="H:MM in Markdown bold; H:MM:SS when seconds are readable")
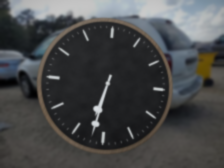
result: **6:32**
